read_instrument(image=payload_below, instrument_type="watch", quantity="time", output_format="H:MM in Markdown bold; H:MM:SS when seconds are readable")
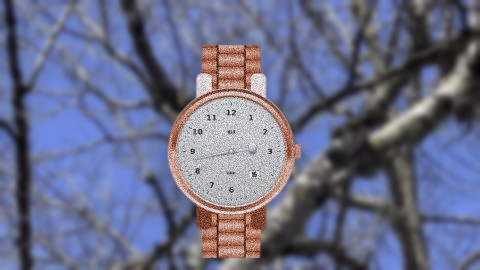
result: **2:43**
